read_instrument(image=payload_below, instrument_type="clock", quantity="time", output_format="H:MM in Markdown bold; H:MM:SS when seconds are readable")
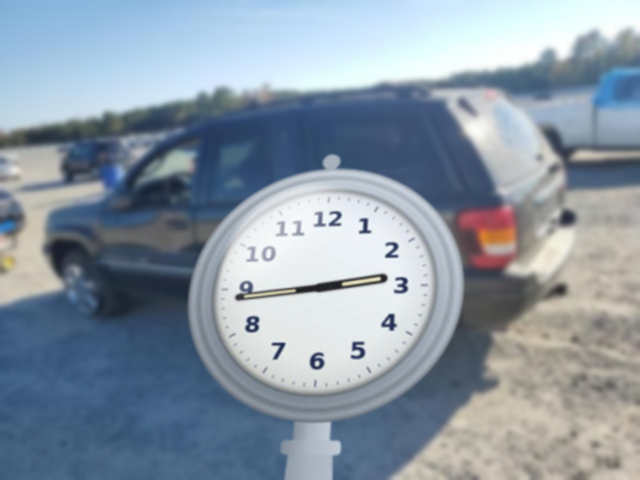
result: **2:44**
